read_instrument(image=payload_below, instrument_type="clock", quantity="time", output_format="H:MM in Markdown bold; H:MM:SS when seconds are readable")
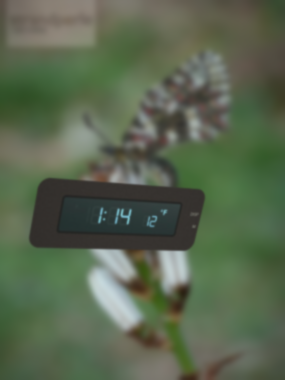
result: **1:14**
